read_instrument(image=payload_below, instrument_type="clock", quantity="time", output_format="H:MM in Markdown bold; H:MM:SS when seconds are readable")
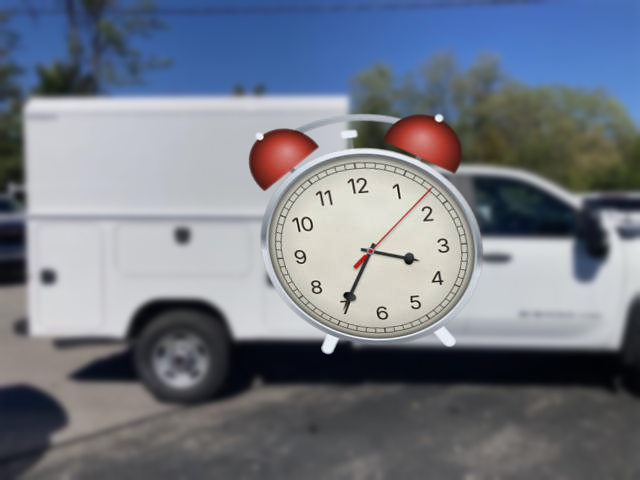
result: **3:35:08**
